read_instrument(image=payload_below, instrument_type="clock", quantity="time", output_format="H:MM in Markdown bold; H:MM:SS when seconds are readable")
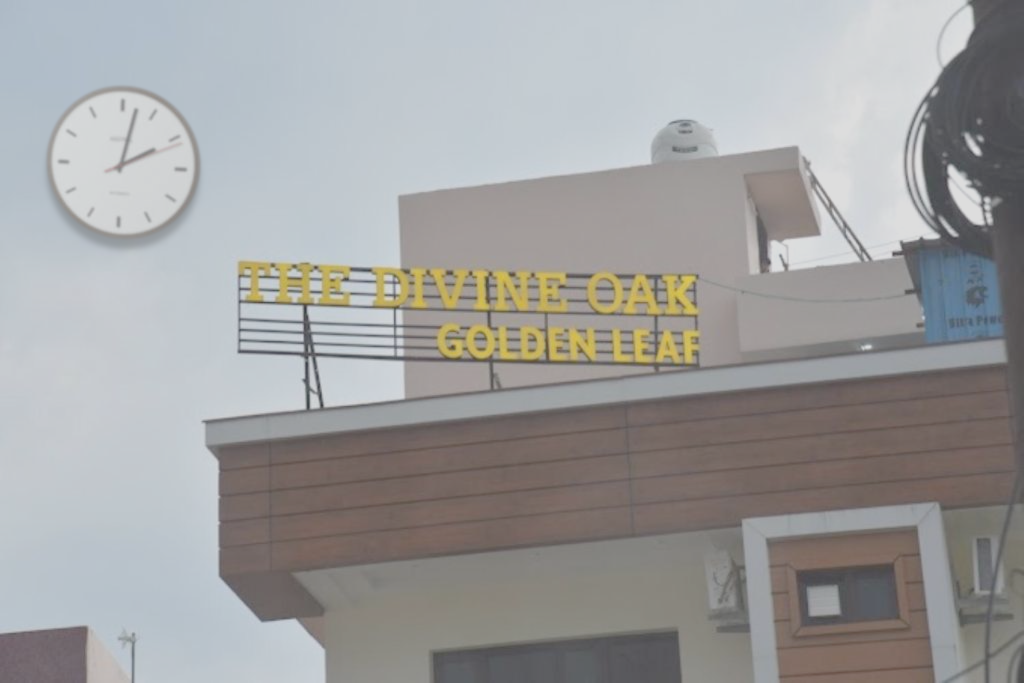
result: **2:02:11**
